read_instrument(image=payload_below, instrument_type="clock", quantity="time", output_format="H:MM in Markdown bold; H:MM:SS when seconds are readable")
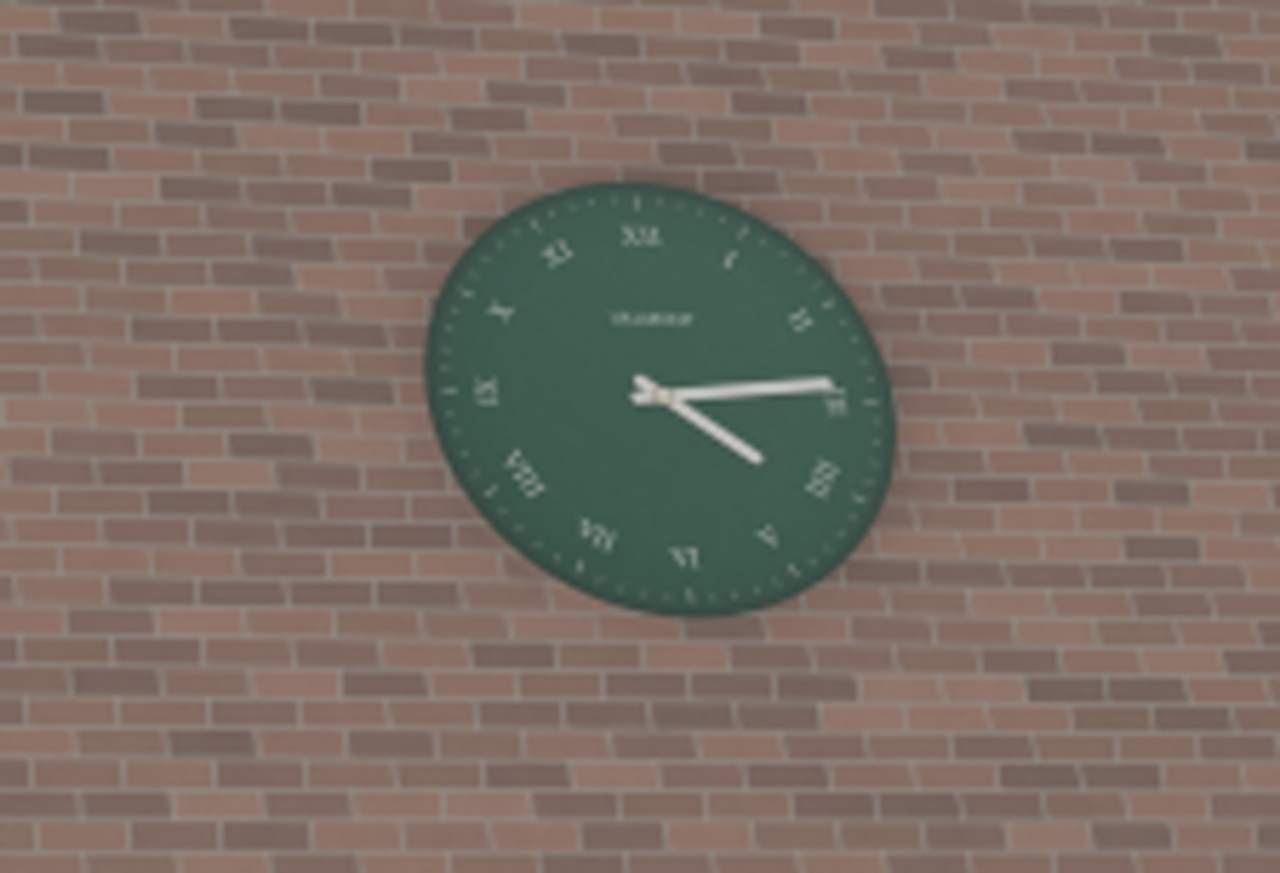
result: **4:14**
